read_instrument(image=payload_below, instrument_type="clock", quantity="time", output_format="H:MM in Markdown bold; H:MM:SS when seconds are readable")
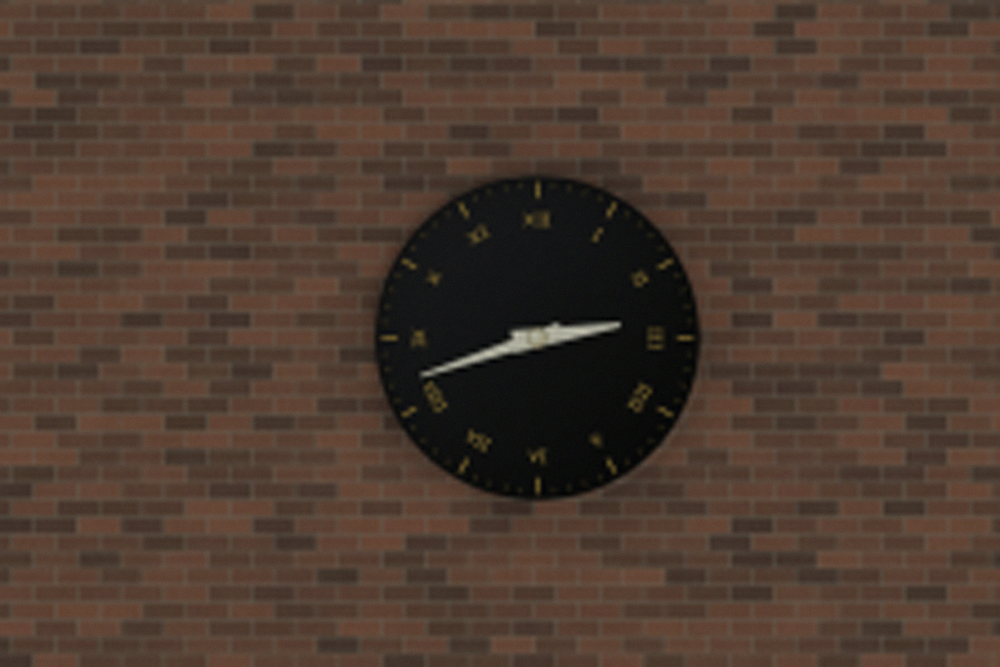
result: **2:42**
